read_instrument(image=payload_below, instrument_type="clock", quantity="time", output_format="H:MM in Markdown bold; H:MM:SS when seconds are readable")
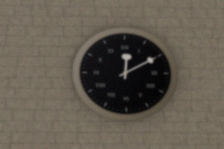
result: **12:10**
